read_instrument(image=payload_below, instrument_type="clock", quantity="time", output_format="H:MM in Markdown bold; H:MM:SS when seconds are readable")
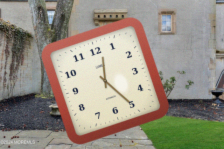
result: **12:25**
